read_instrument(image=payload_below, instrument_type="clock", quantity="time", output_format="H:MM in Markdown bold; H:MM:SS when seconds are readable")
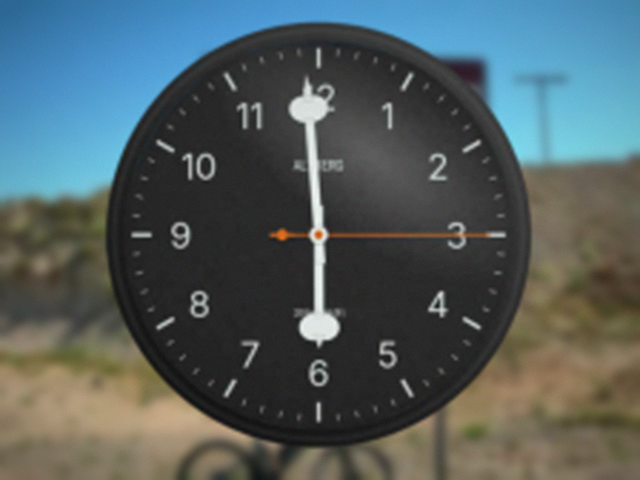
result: **5:59:15**
